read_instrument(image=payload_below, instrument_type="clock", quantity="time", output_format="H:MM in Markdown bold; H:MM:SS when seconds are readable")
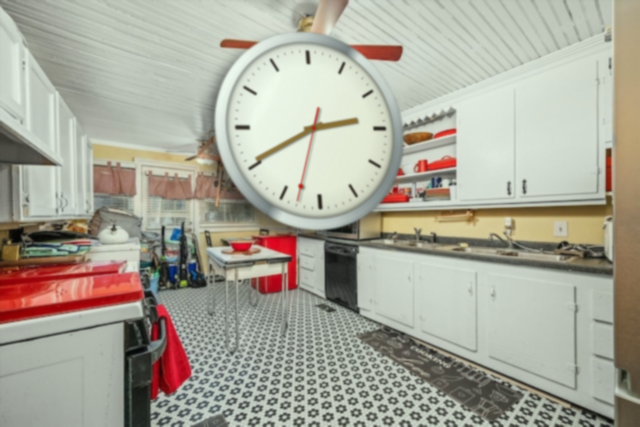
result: **2:40:33**
